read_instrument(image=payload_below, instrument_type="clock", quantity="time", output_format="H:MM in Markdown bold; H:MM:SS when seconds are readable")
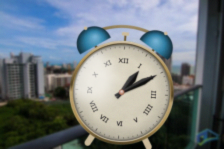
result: **1:10**
